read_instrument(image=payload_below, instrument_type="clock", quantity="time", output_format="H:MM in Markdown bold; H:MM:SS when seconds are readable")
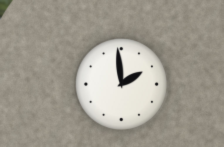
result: **1:59**
